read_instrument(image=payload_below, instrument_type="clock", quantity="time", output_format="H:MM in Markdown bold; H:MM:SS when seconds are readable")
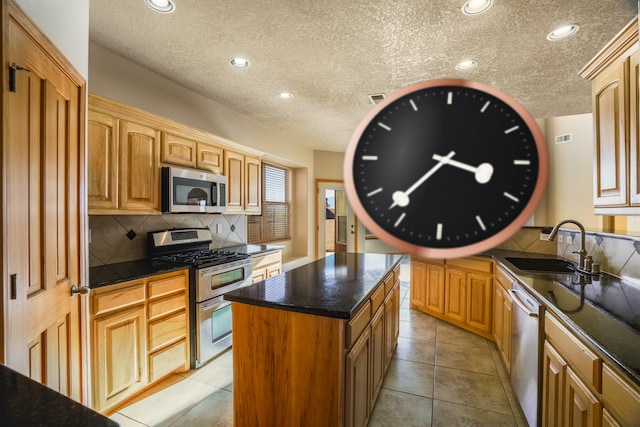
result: **3:37**
